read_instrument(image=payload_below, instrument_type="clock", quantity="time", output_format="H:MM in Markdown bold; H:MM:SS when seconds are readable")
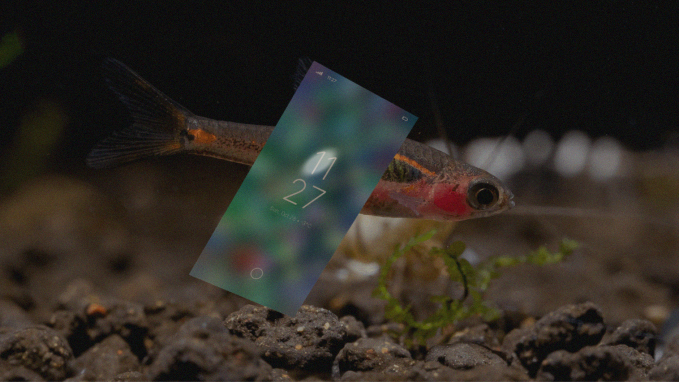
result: **11:27**
